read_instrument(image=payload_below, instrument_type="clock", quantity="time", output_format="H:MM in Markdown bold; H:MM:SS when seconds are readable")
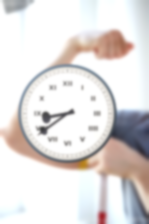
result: **8:39**
